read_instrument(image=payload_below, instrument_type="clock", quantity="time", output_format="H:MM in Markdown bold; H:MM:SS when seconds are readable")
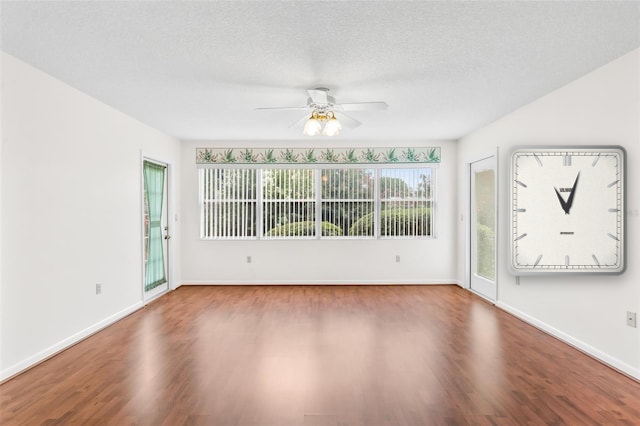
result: **11:03**
